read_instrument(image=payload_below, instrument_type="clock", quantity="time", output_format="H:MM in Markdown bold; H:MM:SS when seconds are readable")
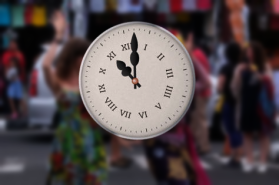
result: **11:02**
